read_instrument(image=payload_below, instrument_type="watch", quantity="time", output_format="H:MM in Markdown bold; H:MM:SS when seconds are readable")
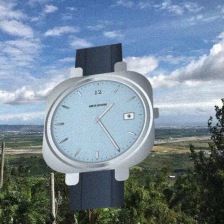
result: **1:25**
